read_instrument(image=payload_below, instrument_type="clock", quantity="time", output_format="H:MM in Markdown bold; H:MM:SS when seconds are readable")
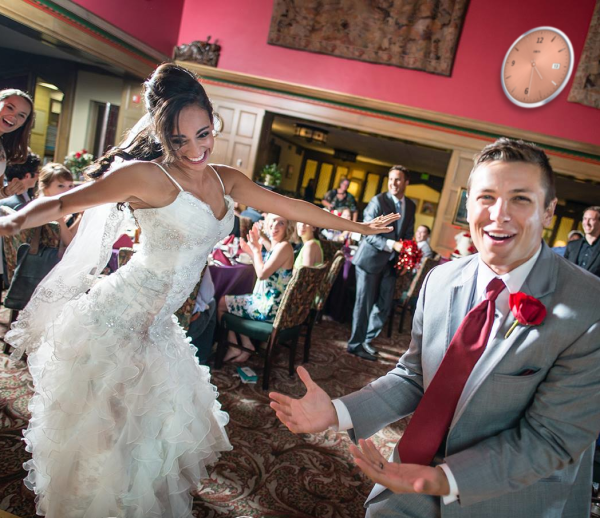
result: **4:29**
